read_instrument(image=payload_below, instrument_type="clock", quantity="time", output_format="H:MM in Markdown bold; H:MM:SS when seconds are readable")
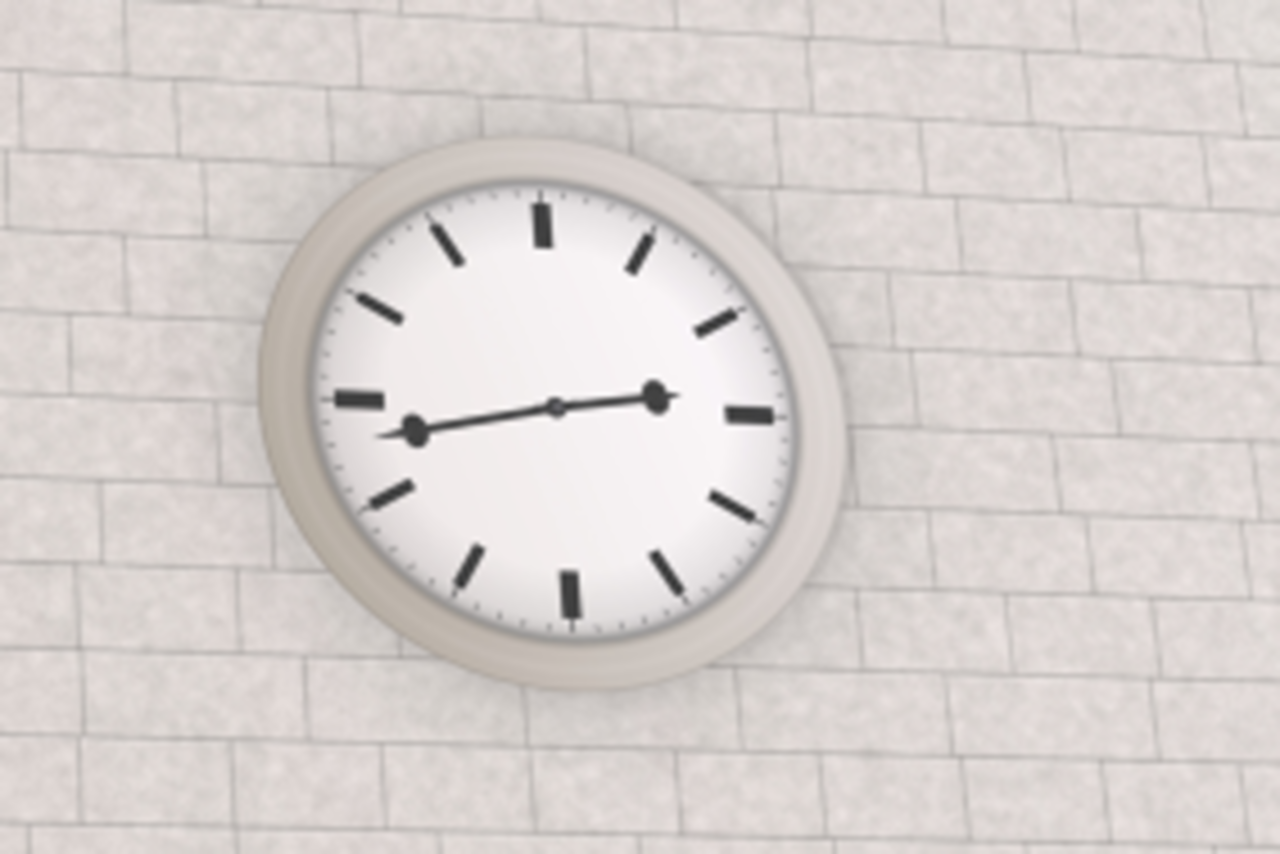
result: **2:43**
